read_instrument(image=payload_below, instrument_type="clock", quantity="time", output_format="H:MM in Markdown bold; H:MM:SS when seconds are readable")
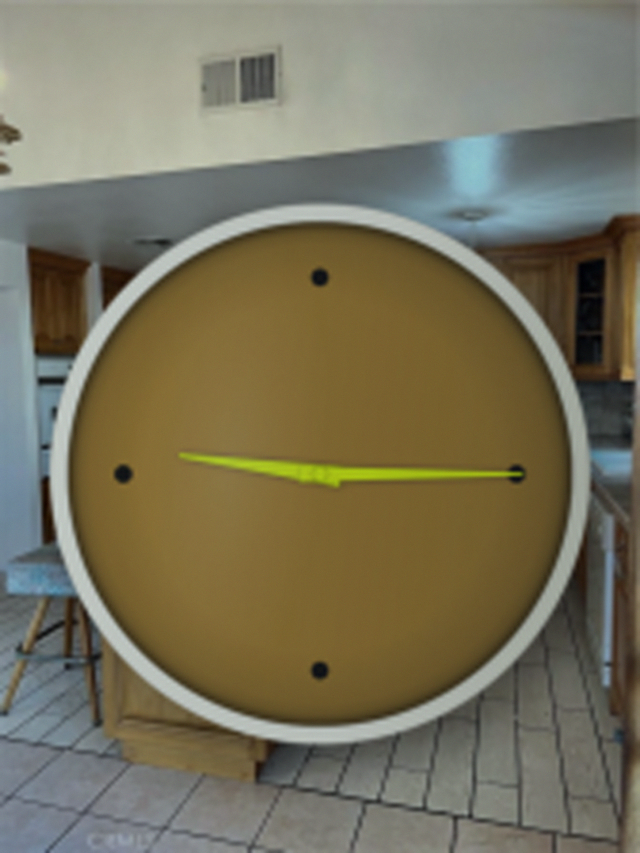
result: **9:15**
